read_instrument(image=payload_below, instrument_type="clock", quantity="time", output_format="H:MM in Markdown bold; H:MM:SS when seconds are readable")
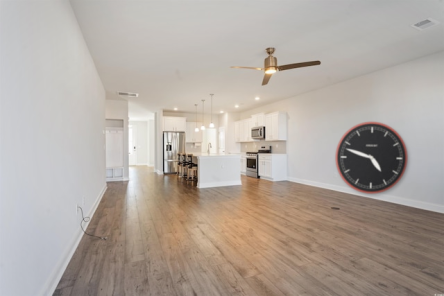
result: **4:48**
